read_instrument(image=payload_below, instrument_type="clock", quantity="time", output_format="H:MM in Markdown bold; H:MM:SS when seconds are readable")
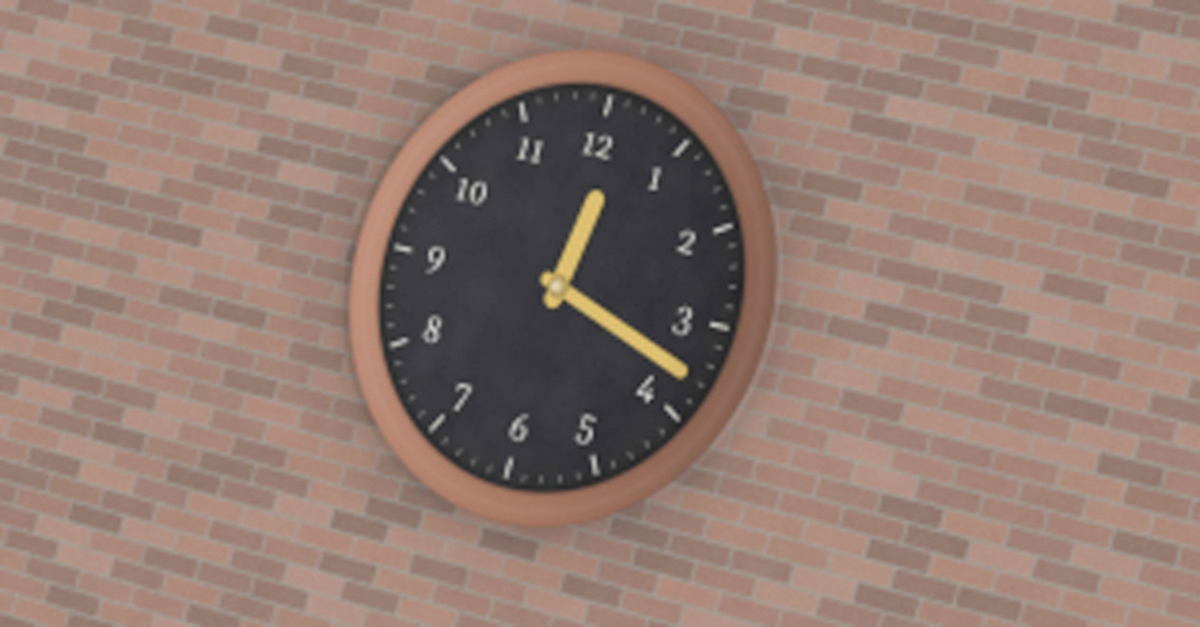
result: **12:18**
